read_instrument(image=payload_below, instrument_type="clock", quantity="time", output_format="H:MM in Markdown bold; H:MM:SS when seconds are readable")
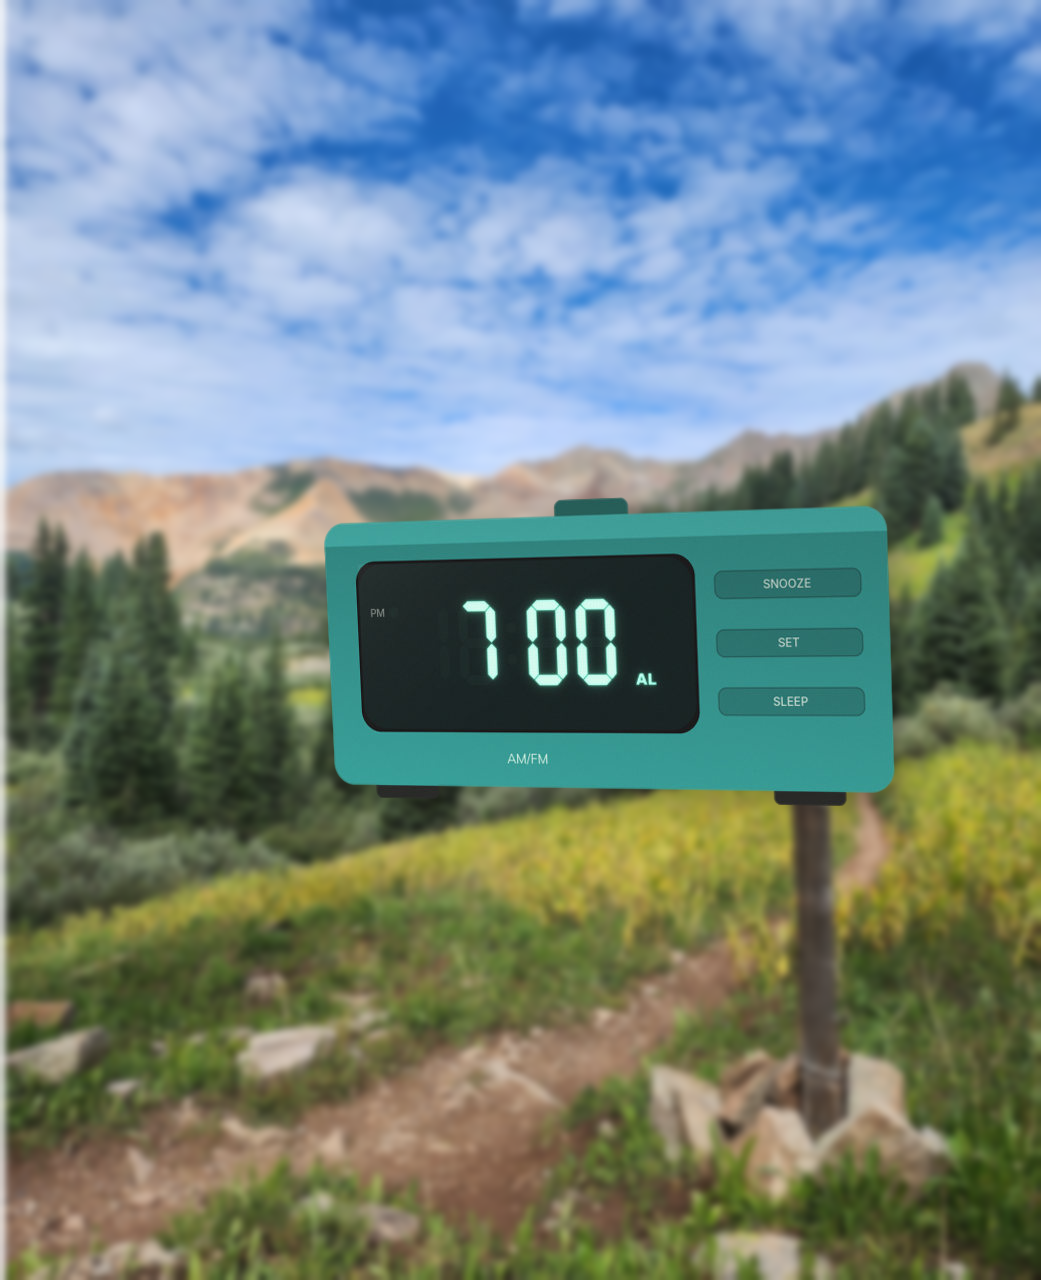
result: **7:00**
